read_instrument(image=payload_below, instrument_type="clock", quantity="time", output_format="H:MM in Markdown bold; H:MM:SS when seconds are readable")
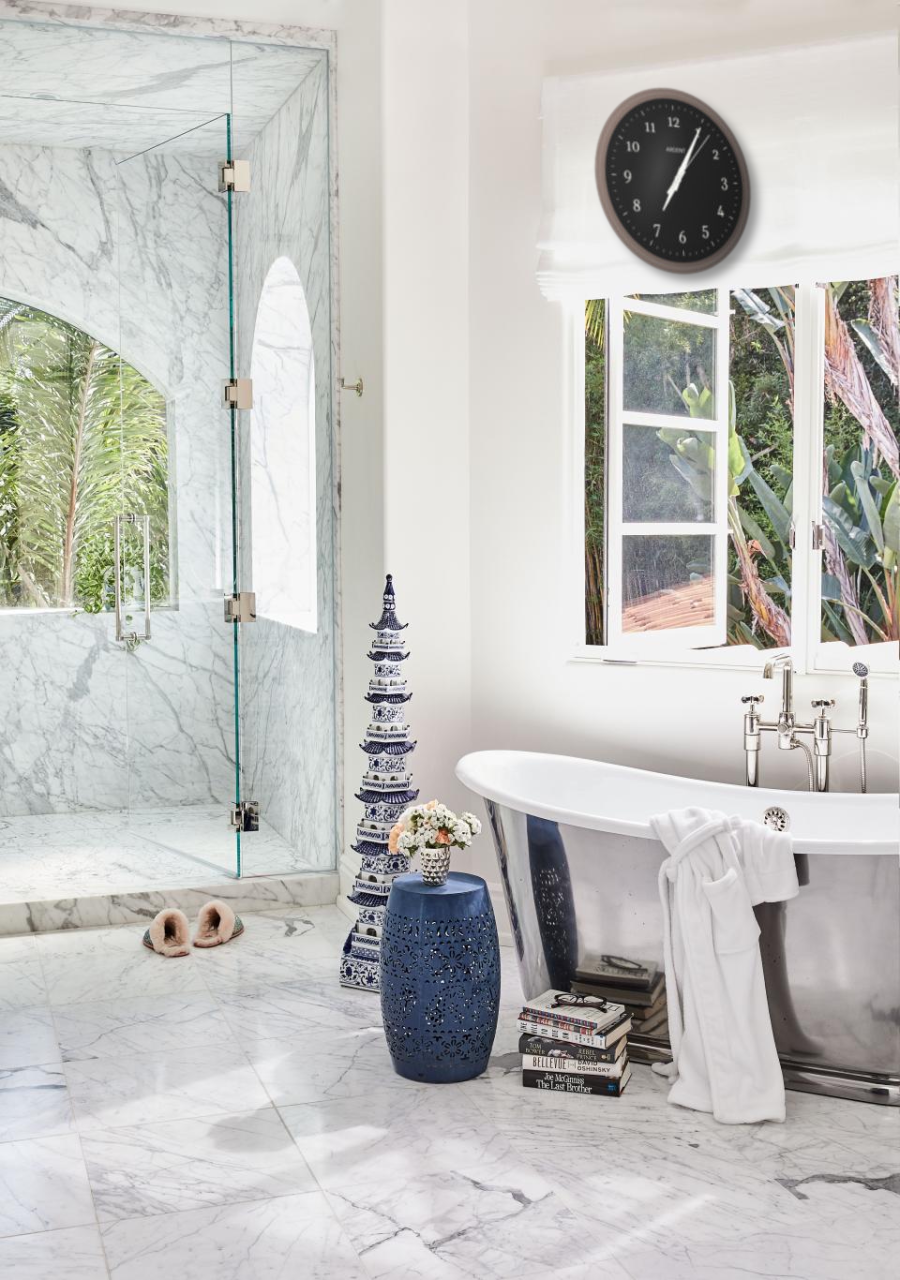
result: **7:05:07**
